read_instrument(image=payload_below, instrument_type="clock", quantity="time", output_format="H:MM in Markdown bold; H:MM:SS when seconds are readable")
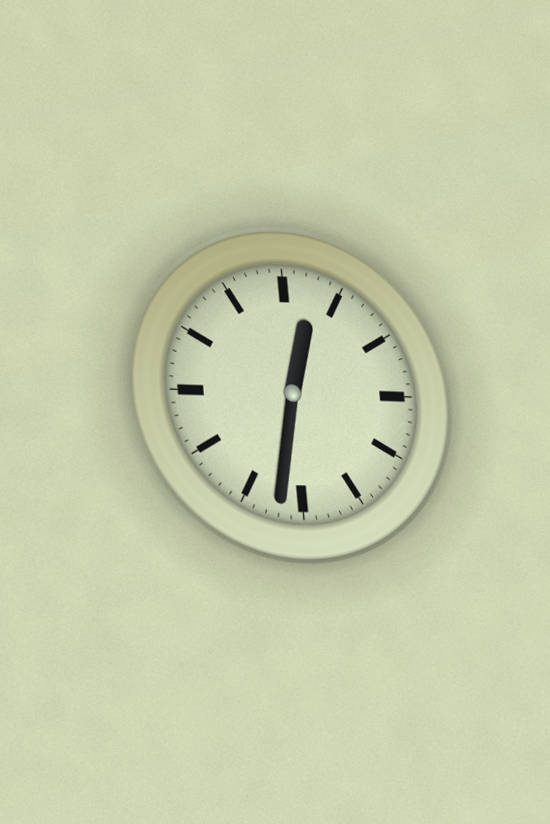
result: **12:32**
